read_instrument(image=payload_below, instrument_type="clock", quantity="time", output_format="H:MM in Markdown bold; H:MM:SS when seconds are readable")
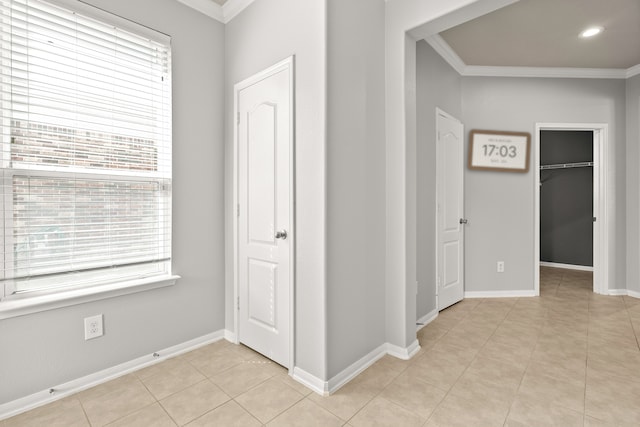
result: **17:03**
